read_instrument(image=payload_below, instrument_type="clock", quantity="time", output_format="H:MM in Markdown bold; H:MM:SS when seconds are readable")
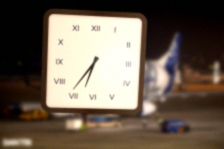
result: **6:36**
